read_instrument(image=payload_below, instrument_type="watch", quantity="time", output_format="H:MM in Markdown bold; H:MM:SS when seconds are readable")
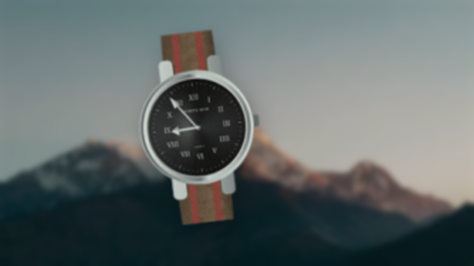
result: **8:54**
